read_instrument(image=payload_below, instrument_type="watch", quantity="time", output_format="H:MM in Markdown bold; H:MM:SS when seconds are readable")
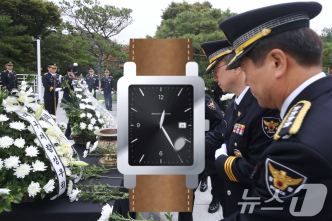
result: **12:25**
